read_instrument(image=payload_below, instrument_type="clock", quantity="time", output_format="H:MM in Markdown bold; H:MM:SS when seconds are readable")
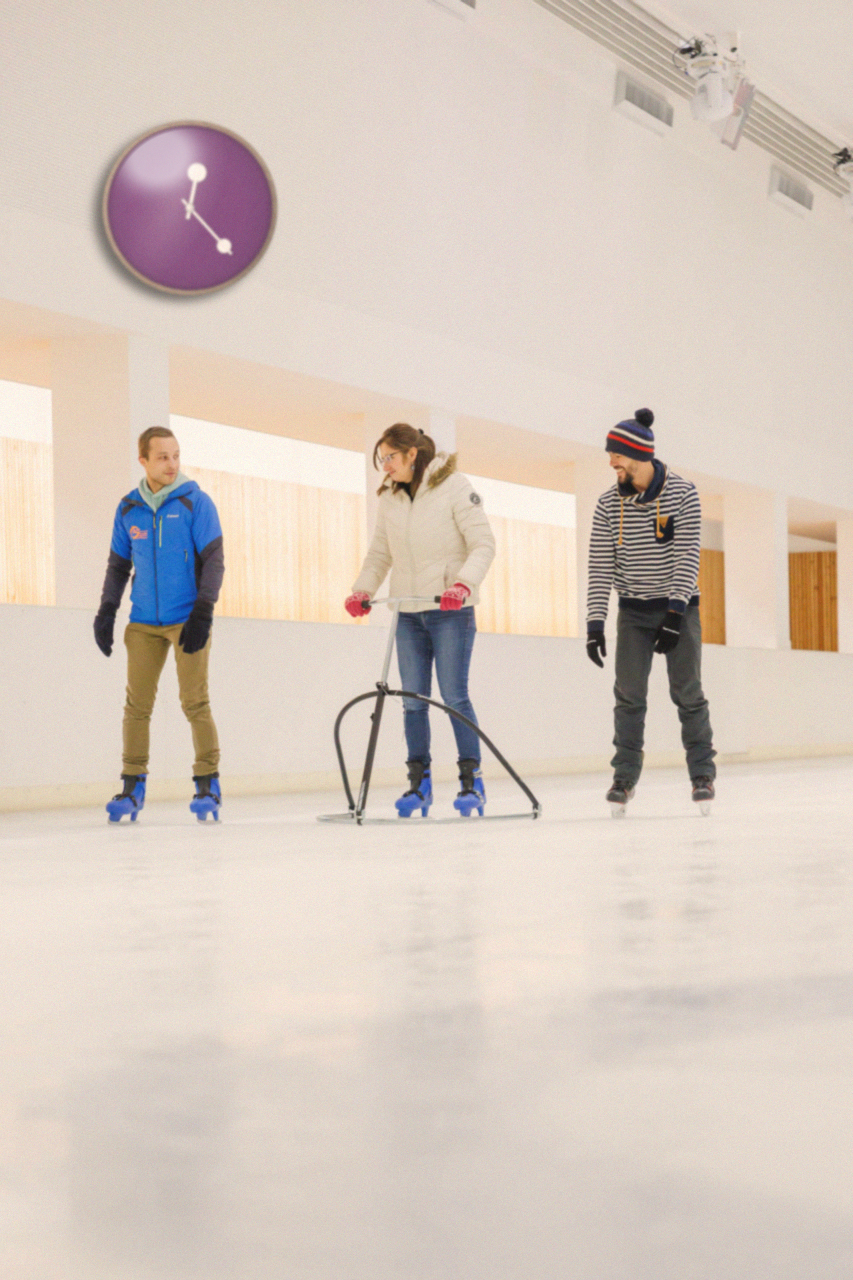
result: **12:23**
